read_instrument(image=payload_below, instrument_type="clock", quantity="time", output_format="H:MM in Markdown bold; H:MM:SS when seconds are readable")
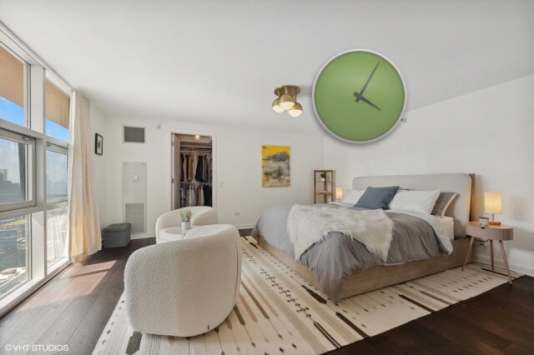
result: **4:05**
